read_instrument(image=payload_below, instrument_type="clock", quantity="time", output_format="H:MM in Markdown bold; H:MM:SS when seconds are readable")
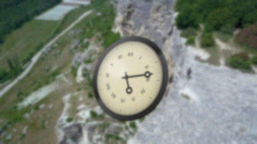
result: **5:13**
